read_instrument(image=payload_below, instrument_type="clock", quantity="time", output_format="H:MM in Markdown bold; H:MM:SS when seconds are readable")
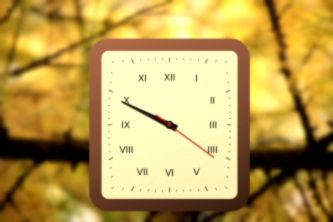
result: **9:49:21**
